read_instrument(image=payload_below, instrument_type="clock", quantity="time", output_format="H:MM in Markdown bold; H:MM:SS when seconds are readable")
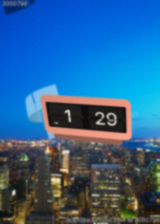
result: **1:29**
